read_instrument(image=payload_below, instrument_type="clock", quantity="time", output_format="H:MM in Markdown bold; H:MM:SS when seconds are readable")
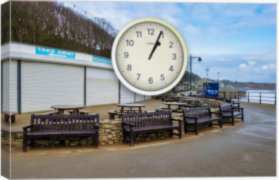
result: **1:04**
